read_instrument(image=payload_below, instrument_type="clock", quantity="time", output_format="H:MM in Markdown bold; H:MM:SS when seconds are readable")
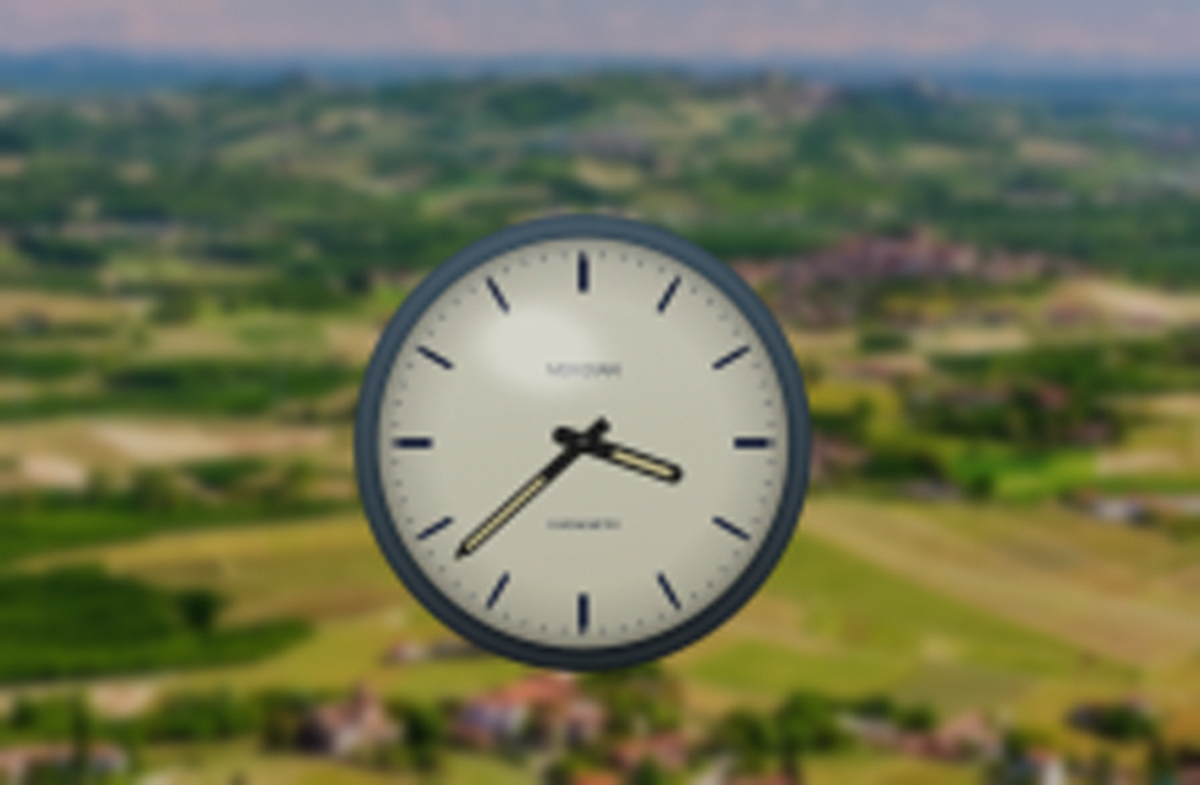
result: **3:38**
